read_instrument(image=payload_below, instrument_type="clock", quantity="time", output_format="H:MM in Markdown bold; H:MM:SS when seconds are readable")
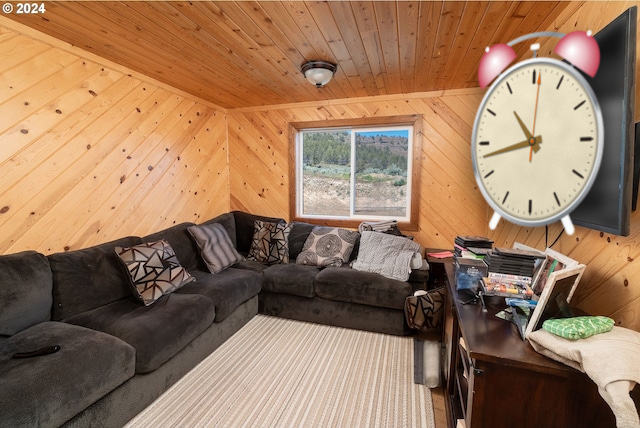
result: **10:43:01**
